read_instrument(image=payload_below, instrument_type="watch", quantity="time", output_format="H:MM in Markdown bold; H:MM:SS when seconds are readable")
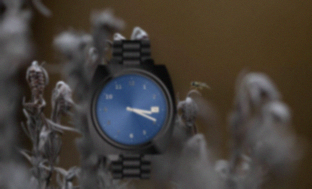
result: **3:19**
